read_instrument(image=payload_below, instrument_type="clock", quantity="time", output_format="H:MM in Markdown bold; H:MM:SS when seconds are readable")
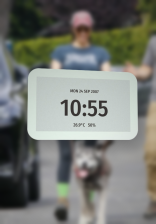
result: **10:55**
